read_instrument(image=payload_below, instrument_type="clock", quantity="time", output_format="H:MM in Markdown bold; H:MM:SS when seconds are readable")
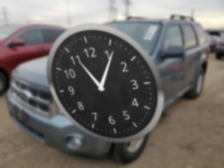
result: **11:06**
